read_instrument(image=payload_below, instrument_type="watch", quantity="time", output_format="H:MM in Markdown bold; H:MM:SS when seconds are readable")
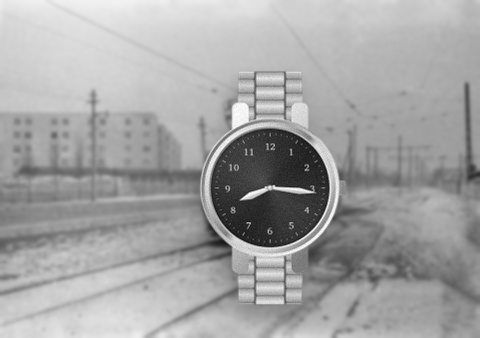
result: **8:16**
